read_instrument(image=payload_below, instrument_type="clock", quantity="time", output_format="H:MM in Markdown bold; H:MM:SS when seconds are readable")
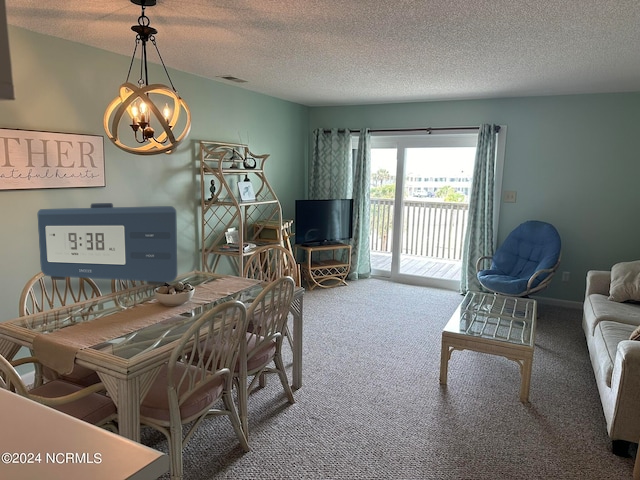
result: **9:38**
